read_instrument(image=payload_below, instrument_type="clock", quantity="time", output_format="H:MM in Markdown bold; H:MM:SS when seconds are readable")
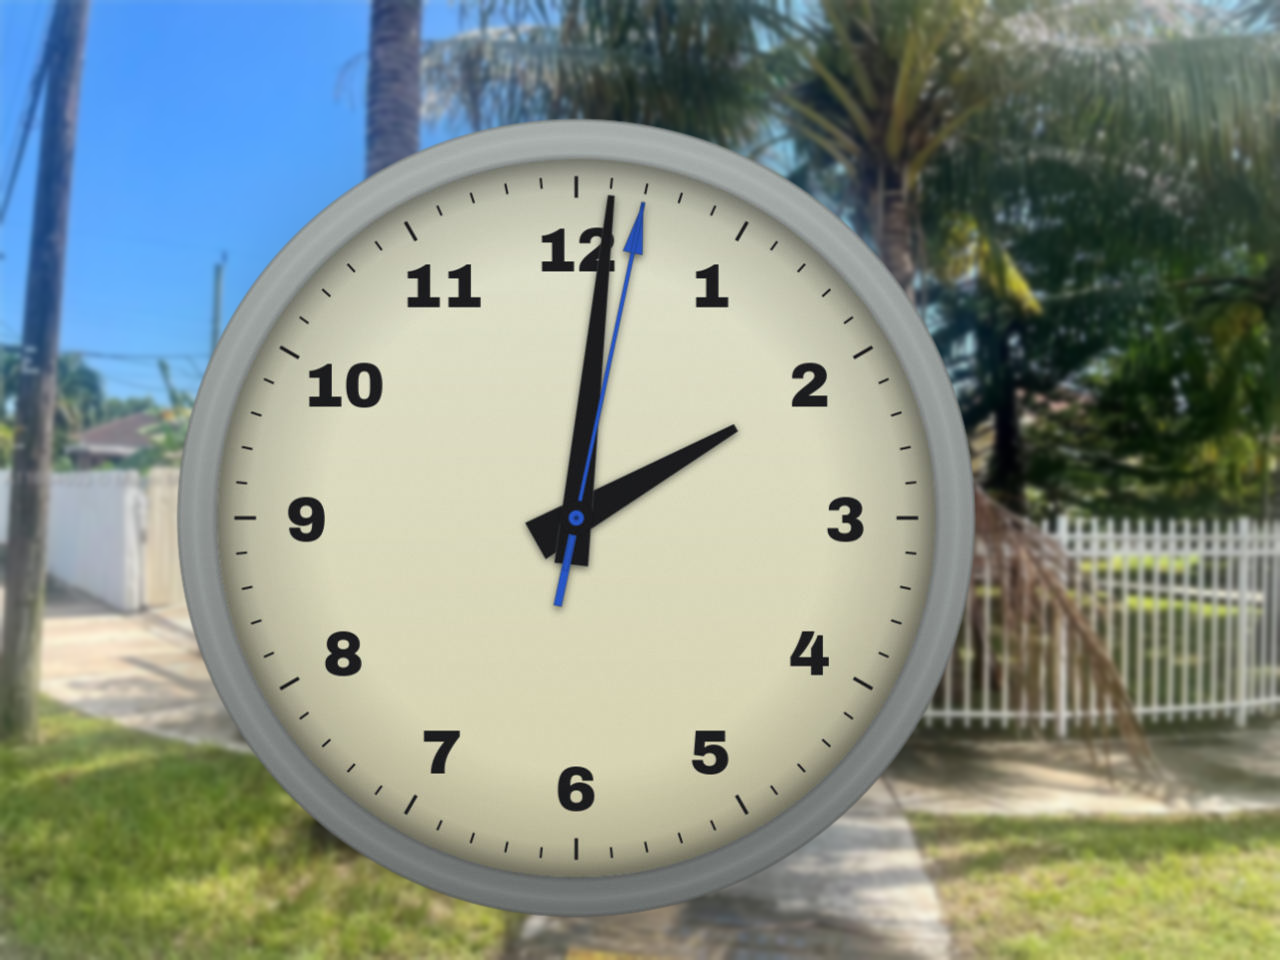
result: **2:01:02**
